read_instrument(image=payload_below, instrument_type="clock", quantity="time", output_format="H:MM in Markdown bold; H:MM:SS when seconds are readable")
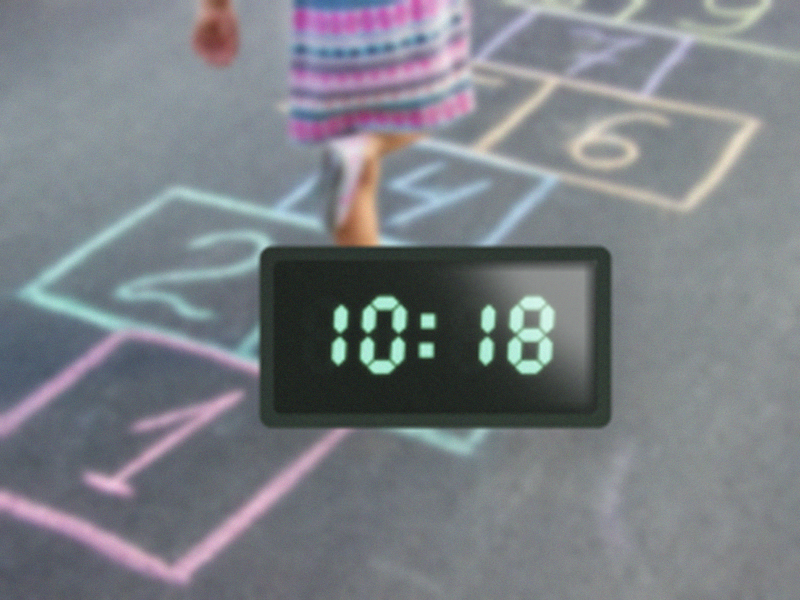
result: **10:18**
